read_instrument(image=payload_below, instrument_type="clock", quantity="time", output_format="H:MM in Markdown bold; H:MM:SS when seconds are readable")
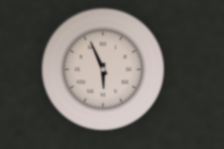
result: **5:56**
